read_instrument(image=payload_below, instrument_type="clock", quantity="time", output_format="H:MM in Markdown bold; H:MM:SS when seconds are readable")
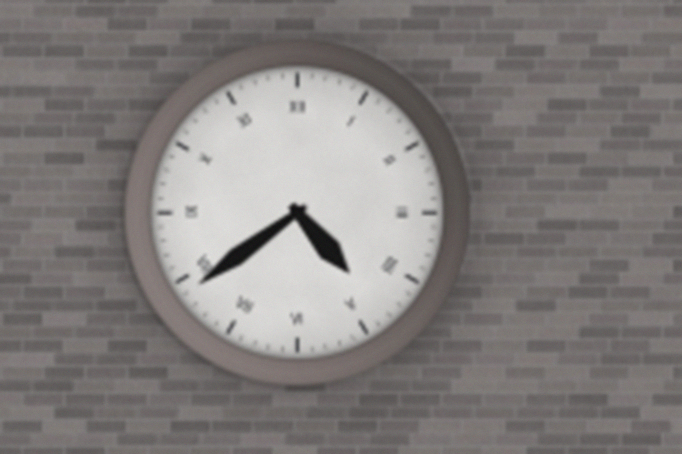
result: **4:39**
